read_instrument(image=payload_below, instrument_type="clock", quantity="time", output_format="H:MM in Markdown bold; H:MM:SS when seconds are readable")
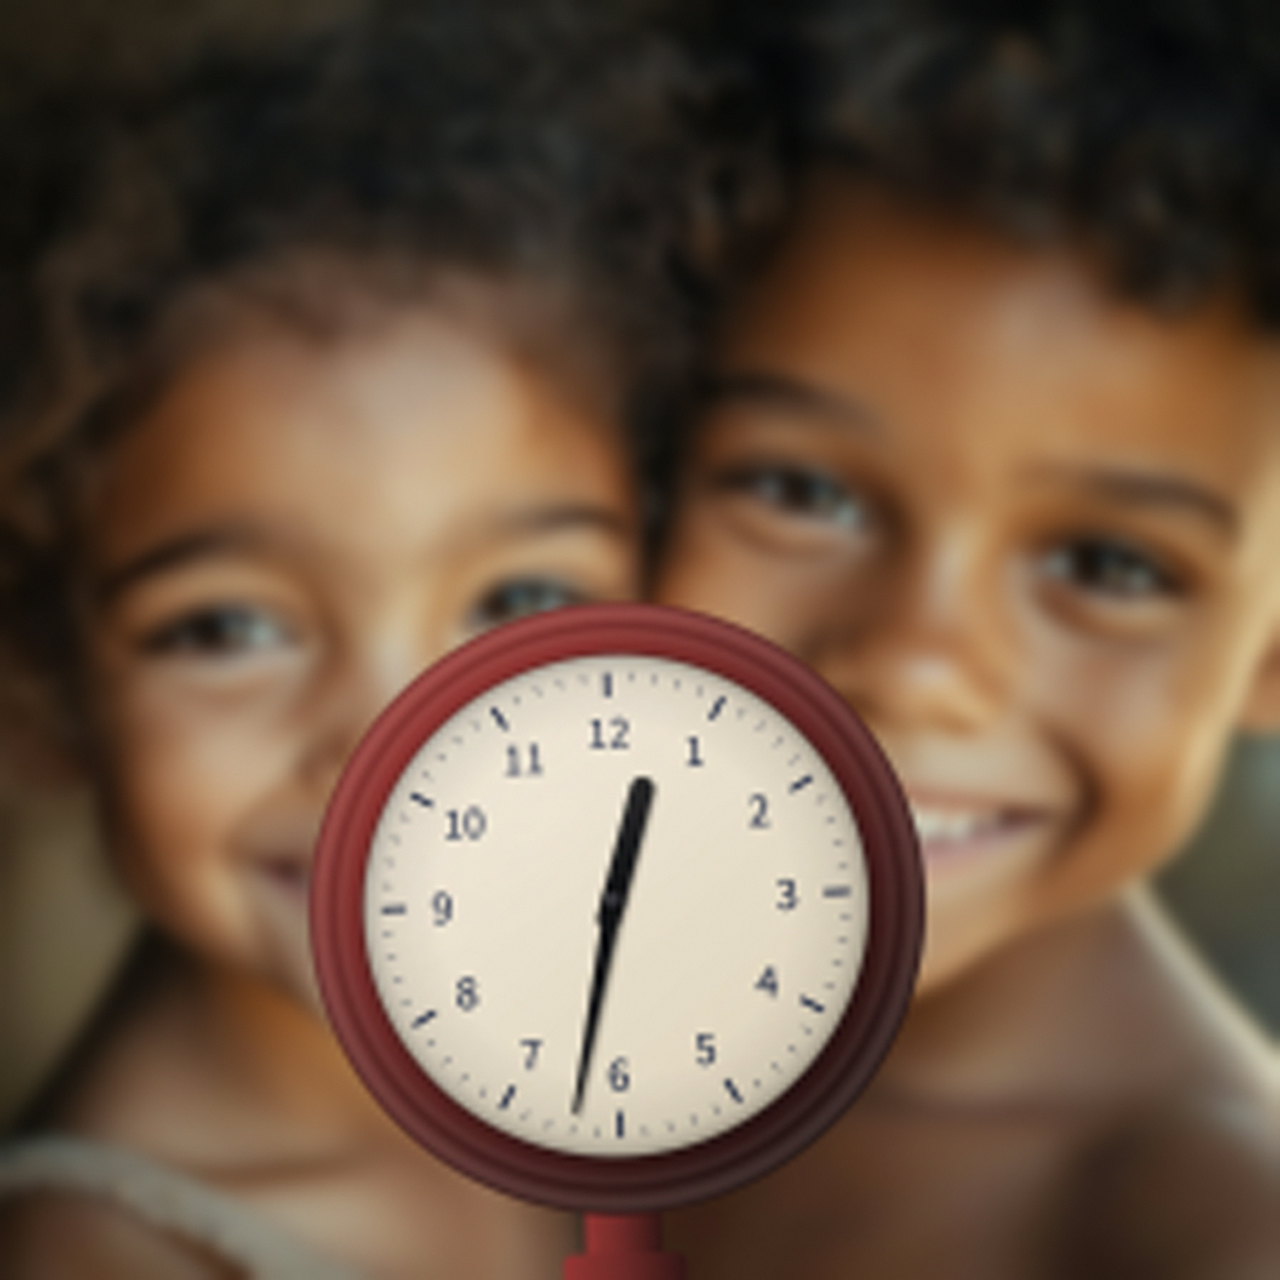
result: **12:32**
